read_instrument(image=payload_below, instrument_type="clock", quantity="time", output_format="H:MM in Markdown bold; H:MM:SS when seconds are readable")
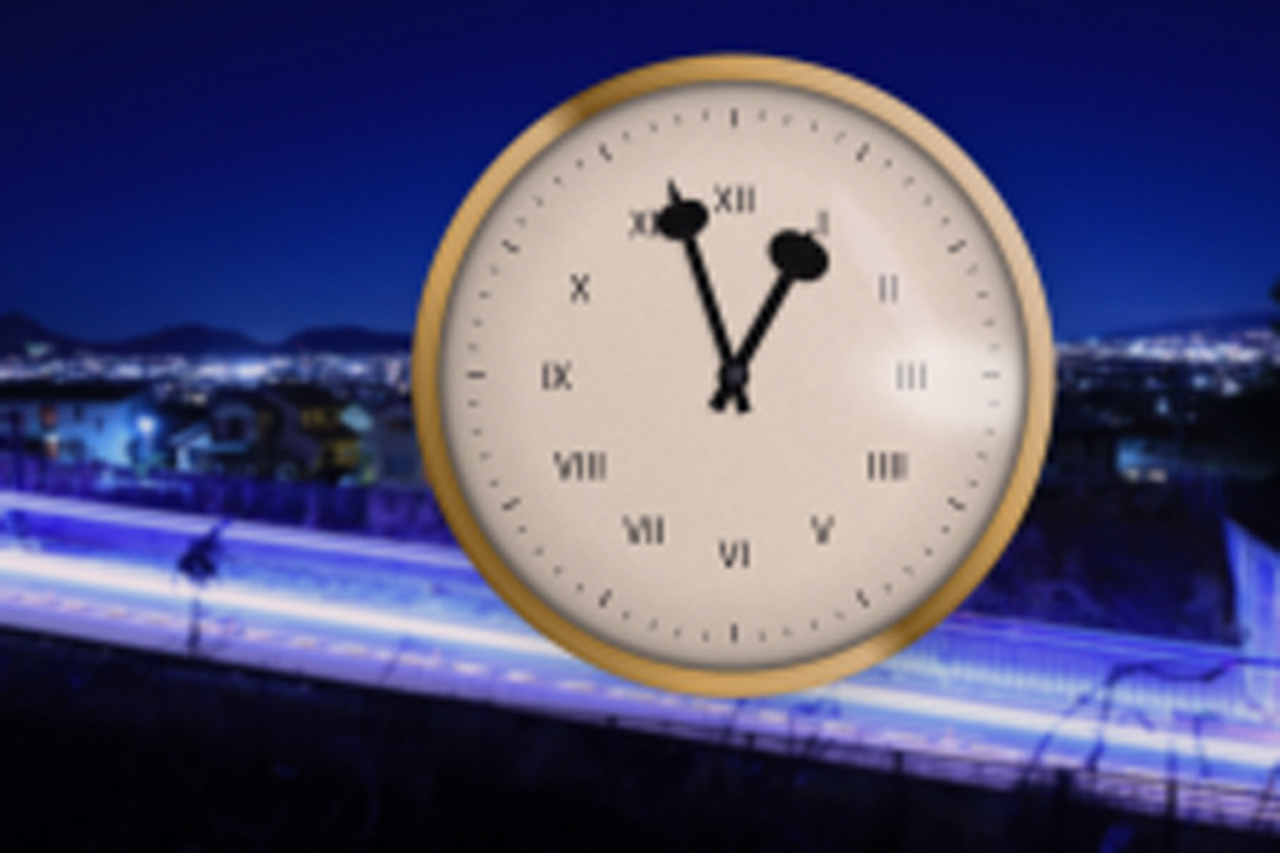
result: **12:57**
